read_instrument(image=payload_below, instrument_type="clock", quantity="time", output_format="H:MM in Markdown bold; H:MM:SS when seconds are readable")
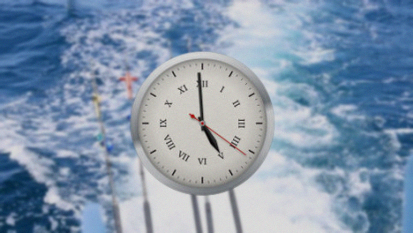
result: **4:59:21**
